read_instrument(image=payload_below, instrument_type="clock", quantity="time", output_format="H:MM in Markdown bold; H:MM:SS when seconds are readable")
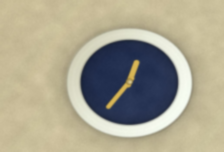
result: **12:36**
